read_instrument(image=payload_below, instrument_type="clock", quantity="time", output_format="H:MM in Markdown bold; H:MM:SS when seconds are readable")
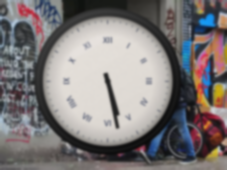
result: **5:28**
